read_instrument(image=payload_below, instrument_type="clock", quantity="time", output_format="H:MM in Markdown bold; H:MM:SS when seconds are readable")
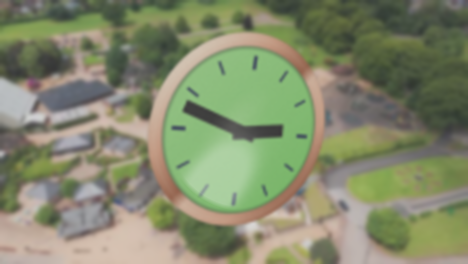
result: **2:48**
